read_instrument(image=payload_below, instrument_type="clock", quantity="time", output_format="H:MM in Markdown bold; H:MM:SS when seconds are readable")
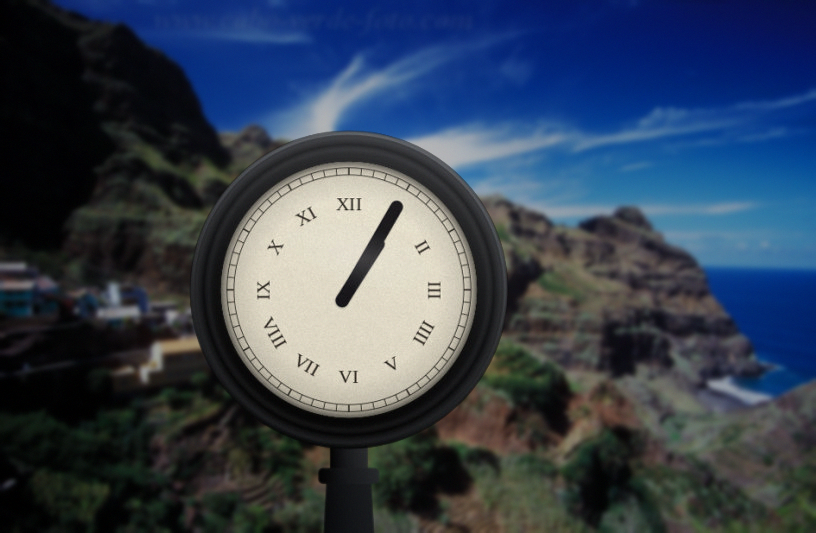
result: **1:05**
